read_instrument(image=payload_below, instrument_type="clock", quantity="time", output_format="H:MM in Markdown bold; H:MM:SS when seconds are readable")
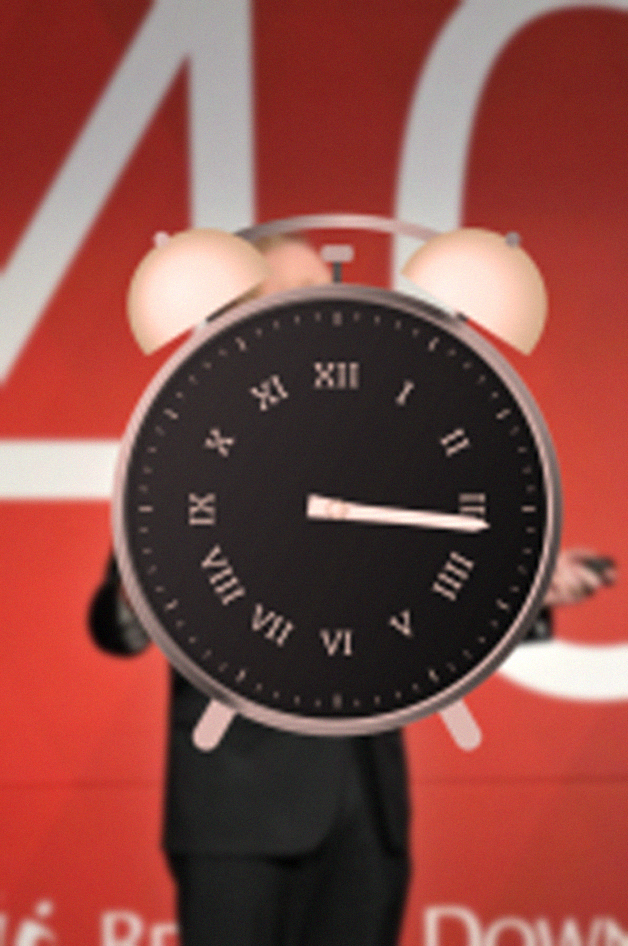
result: **3:16**
